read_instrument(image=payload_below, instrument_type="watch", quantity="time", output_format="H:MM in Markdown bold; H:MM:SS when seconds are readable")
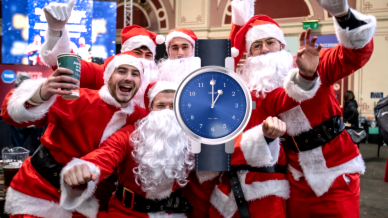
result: **1:00**
